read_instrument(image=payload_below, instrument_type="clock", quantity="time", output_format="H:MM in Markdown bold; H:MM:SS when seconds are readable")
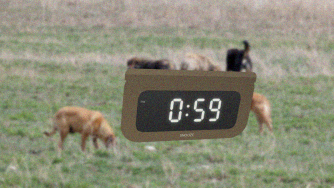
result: **0:59**
